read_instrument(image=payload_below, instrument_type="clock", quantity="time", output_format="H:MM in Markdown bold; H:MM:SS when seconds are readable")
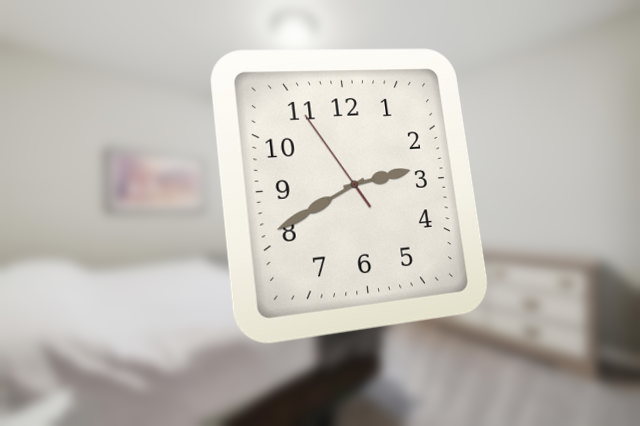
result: **2:40:55**
